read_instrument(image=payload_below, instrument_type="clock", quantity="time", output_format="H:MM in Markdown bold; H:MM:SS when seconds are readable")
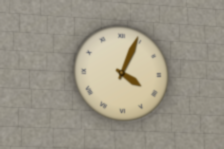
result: **4:04**
